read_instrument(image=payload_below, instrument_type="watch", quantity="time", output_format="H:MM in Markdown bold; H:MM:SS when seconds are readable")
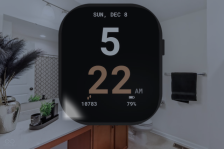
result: **5:22**
